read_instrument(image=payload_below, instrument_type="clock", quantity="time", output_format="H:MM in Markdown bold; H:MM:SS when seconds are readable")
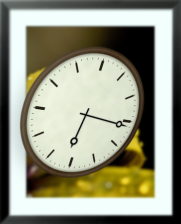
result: **6:16**
